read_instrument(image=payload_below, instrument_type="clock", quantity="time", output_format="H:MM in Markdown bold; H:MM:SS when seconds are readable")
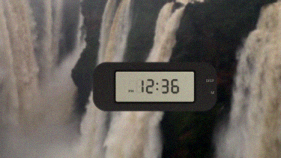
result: **12:36**
